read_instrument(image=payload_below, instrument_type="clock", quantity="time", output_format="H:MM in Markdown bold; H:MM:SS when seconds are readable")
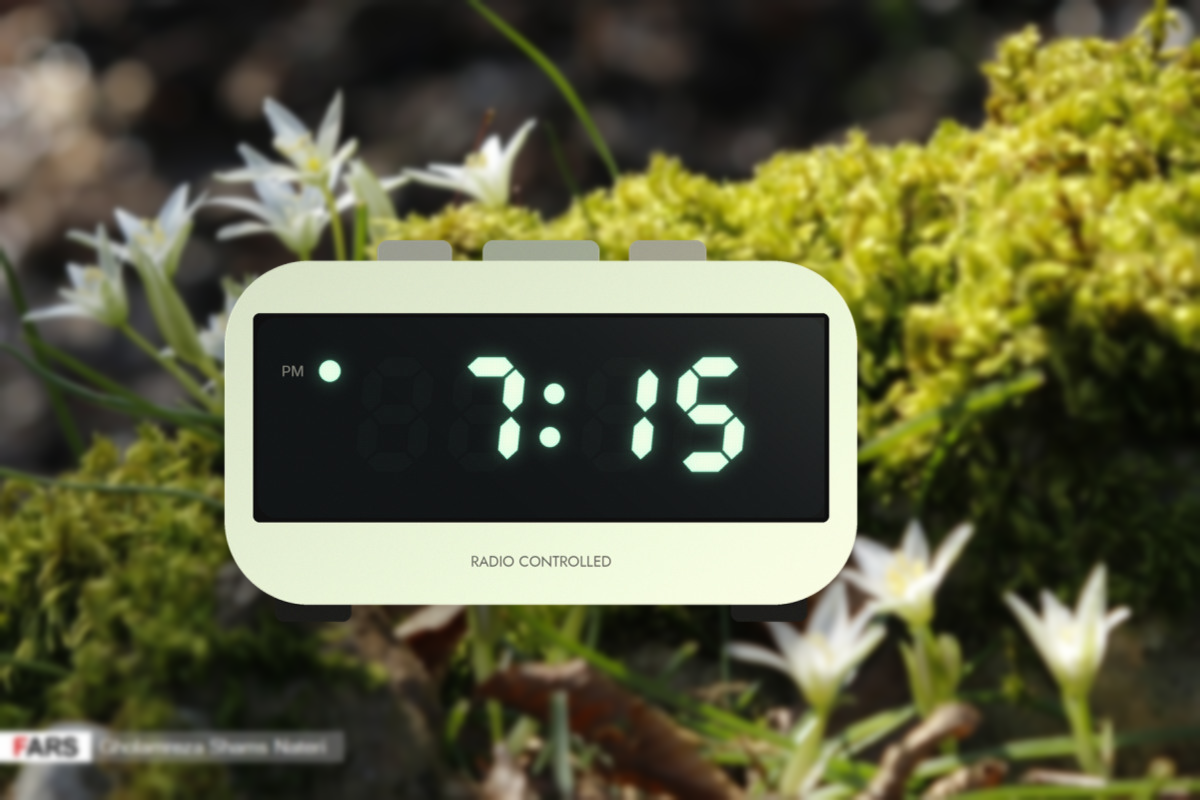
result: **7:15**
